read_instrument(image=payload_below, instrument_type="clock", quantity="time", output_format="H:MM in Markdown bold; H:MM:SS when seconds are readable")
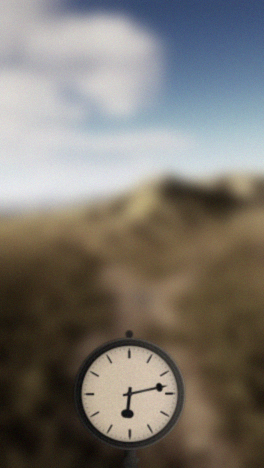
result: **6:13**
